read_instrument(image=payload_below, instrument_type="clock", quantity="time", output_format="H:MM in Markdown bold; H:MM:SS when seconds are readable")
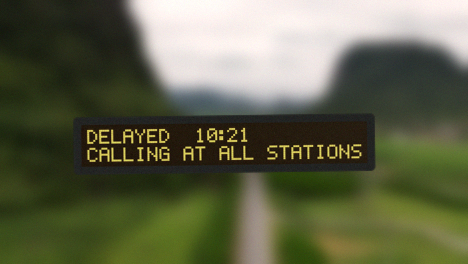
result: **10:21**
